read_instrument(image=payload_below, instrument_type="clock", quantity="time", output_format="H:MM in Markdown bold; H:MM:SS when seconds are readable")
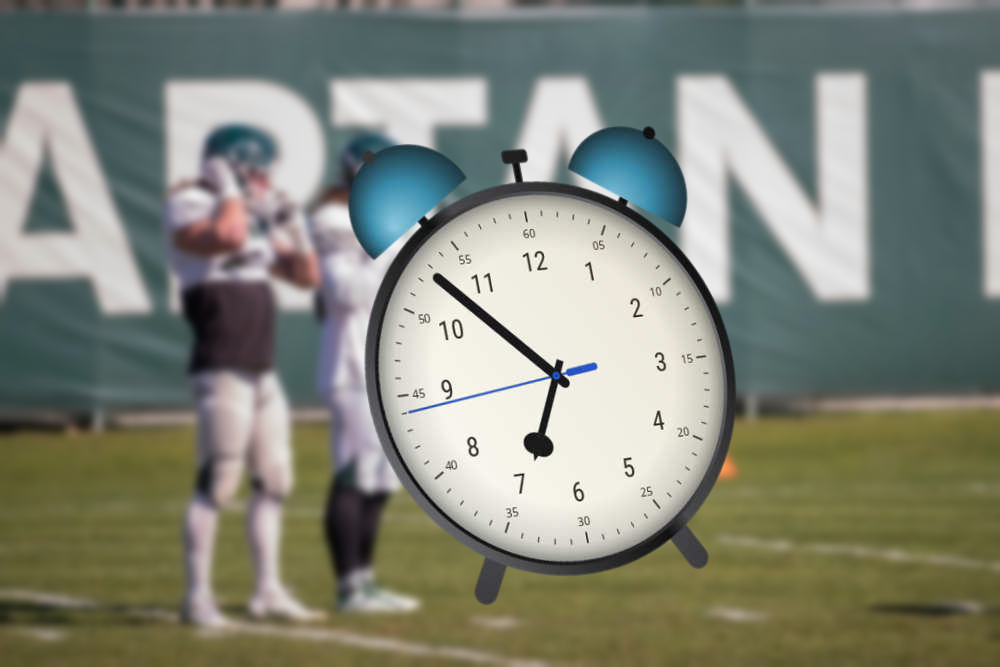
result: **6:52:44**
